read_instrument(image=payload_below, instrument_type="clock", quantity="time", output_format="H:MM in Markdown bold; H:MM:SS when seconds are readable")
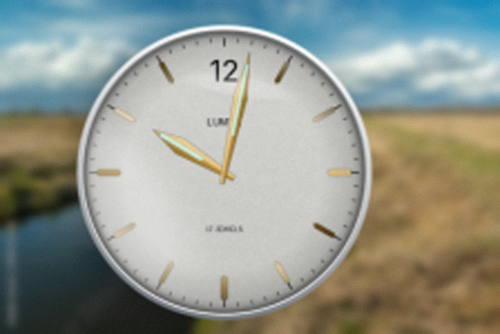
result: **10:02**
